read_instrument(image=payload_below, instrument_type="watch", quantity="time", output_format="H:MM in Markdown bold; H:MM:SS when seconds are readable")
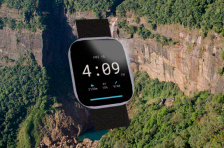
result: **4:09**
